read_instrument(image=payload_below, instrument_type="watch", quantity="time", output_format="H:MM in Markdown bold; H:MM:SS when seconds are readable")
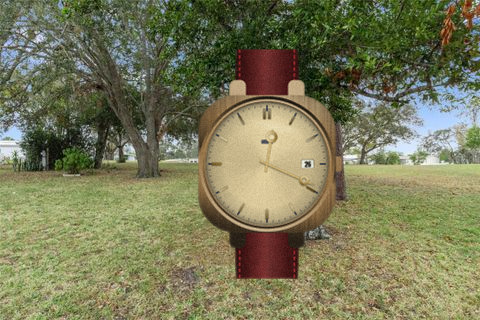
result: **12:19**
